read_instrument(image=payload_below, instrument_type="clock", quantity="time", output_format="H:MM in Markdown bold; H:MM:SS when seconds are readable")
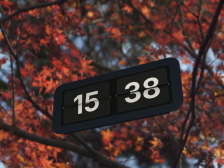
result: **15:38**
